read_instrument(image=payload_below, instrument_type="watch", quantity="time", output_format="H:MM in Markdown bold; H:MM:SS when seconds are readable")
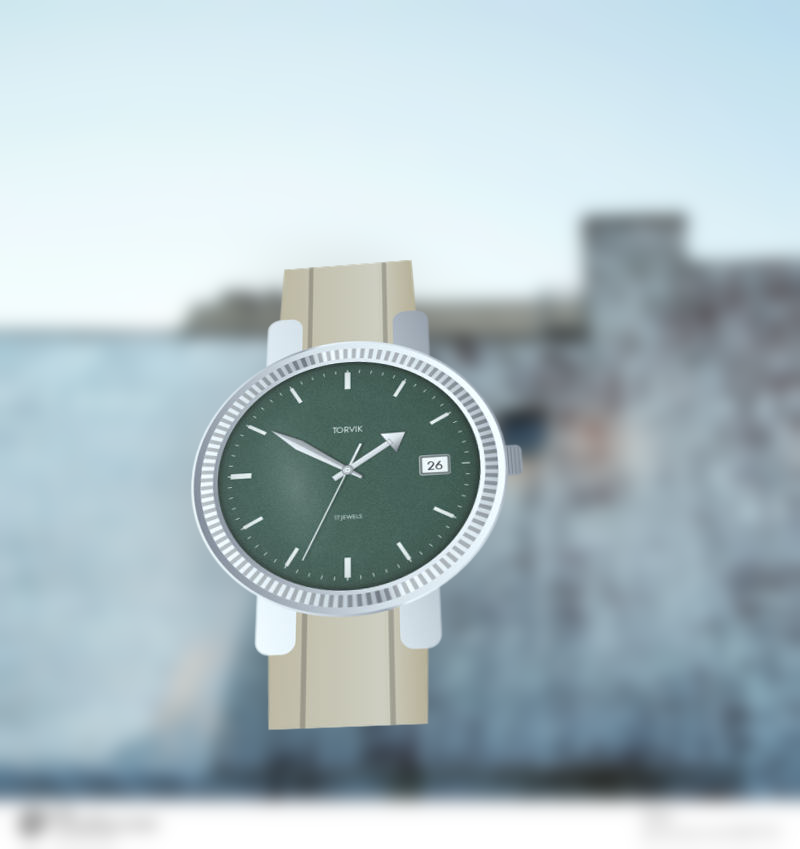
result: **1:50:34**
